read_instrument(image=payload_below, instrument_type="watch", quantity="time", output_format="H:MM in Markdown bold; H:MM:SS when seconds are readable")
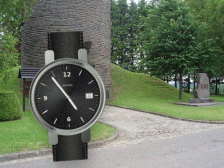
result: **4:54**
